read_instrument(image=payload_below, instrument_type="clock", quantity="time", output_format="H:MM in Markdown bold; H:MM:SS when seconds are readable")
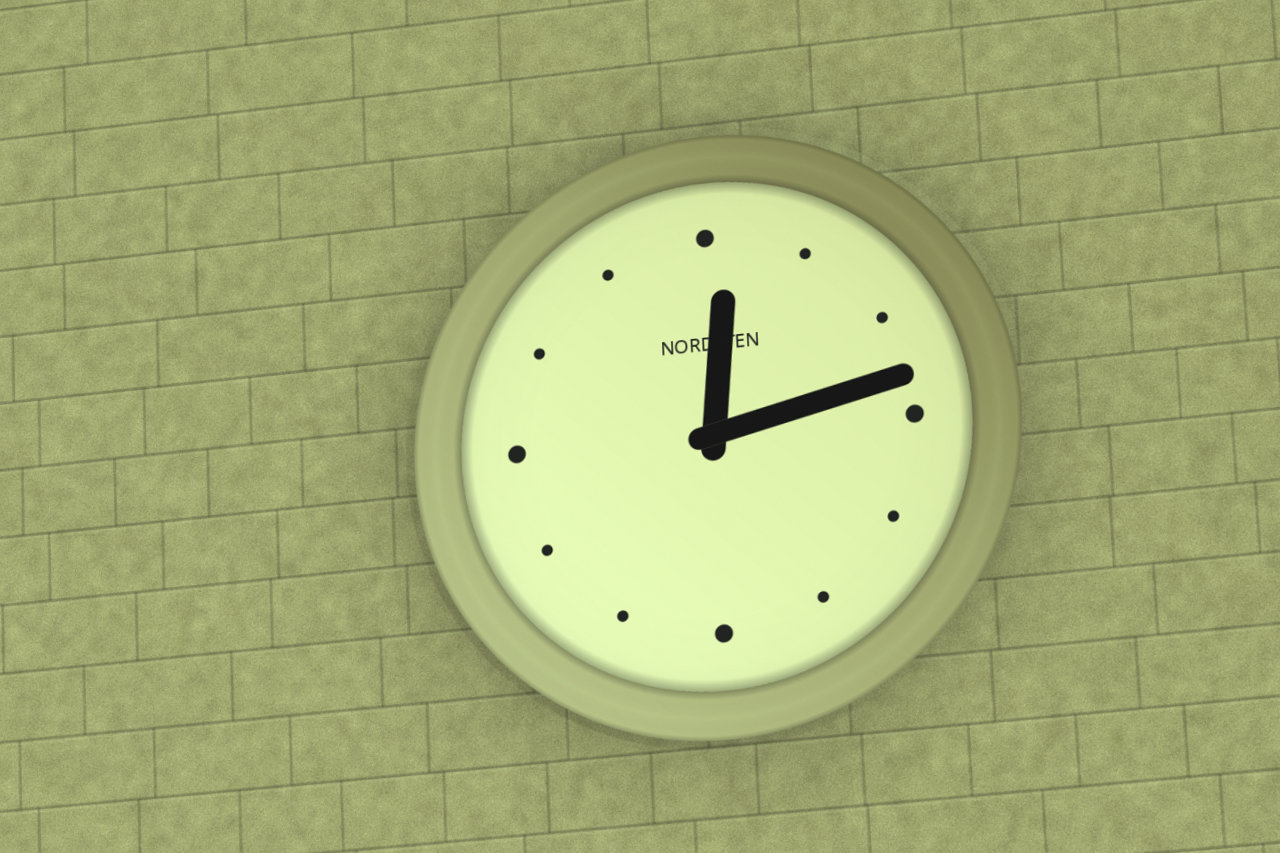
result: **12:13**
